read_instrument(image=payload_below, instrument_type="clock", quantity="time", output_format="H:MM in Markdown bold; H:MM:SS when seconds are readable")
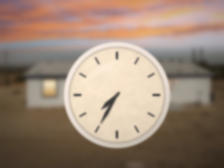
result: **7:35**
